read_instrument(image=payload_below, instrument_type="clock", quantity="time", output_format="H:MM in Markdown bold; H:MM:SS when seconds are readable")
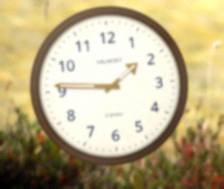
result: **1:46**
